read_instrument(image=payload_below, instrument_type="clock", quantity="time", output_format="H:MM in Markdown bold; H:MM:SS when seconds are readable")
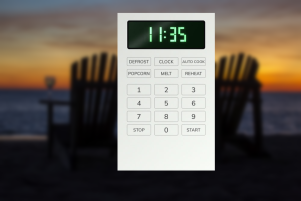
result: **11:35**
